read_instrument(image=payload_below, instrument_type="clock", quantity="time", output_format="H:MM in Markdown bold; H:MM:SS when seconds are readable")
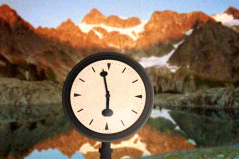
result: **5:58**
